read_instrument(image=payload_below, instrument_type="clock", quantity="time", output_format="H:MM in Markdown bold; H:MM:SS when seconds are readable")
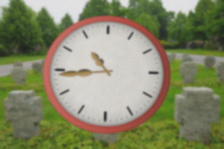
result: **10:44**
